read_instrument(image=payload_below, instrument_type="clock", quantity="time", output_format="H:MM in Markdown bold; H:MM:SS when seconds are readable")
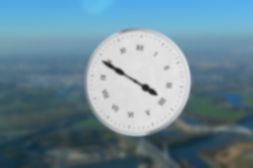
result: **3:49**
